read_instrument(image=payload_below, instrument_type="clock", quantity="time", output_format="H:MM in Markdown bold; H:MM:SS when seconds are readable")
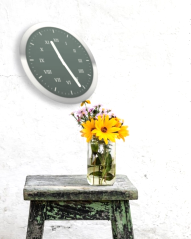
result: **11:26**
